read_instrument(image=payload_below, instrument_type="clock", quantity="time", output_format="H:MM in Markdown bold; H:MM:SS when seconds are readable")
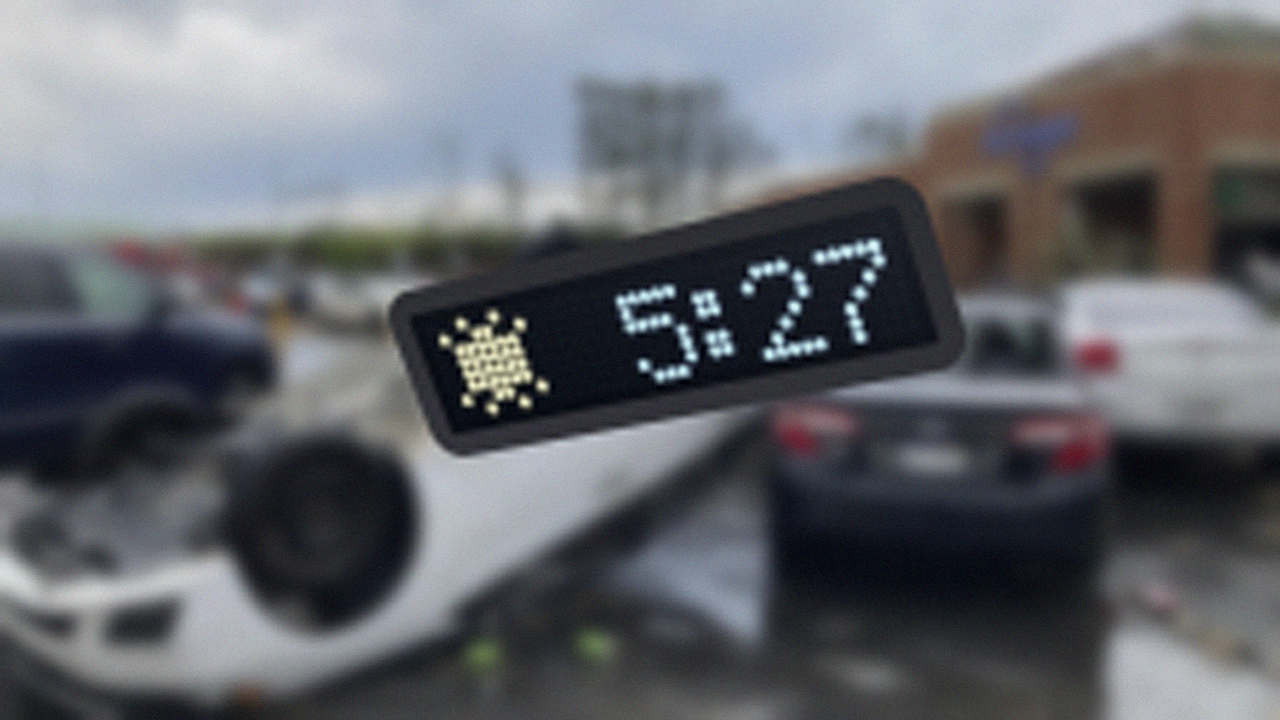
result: **5:27**
